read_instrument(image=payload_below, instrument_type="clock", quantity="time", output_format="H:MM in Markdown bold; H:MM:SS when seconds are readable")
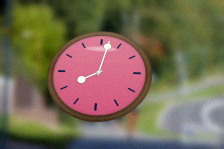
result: **8:02**
